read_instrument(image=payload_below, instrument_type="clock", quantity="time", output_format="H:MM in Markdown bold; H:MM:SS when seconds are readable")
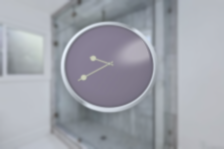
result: **9:40**
